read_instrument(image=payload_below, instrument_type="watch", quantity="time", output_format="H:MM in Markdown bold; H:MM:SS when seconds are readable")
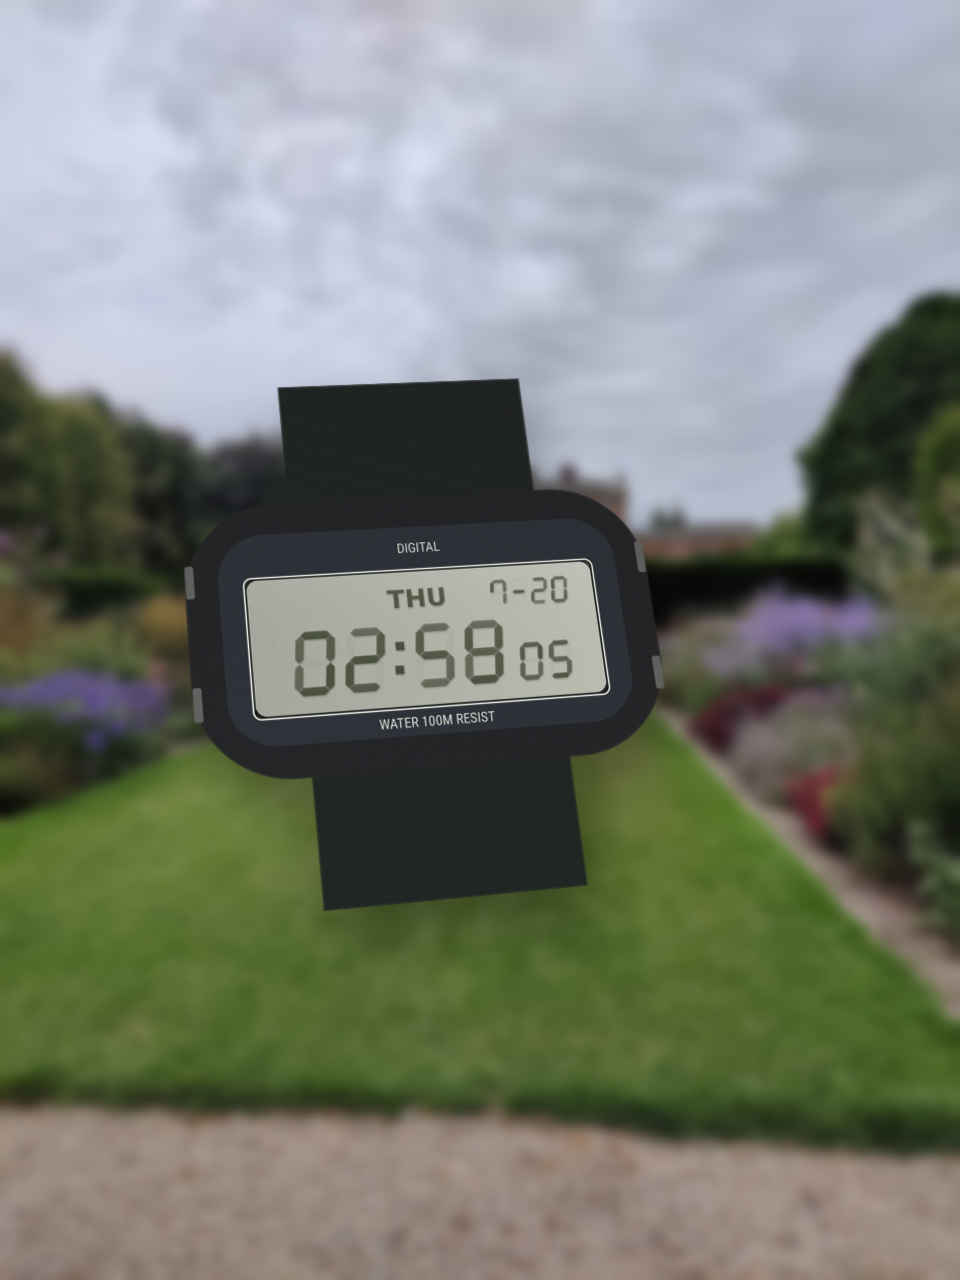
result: **2:58:05**
